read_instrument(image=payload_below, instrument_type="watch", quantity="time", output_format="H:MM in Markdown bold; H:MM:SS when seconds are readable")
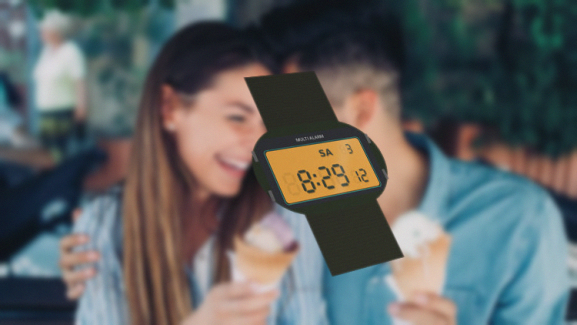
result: **8:29:12**
